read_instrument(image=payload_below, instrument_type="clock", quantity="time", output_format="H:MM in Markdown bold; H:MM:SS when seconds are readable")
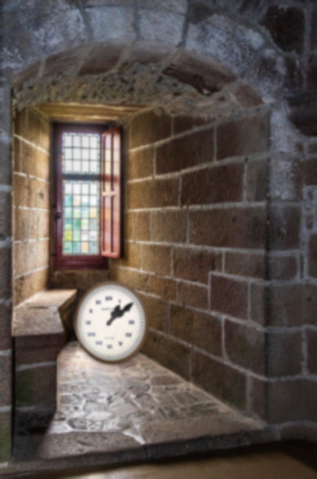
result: **1:09**
